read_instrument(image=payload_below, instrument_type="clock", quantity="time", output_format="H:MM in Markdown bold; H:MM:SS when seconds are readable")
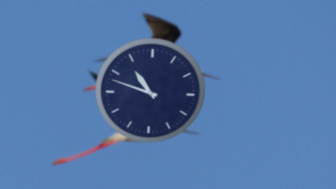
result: **10:48**
